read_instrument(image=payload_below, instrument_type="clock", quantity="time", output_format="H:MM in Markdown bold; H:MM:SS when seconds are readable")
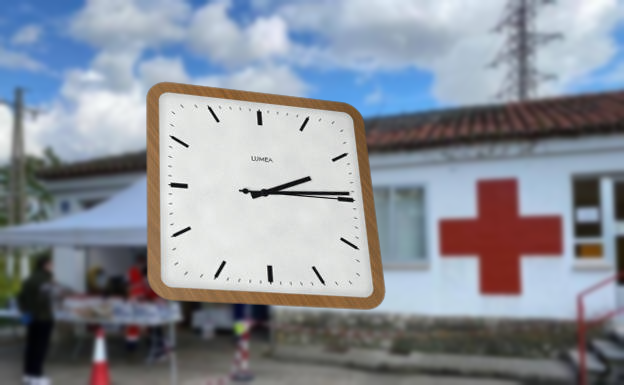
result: **2:14:15**
